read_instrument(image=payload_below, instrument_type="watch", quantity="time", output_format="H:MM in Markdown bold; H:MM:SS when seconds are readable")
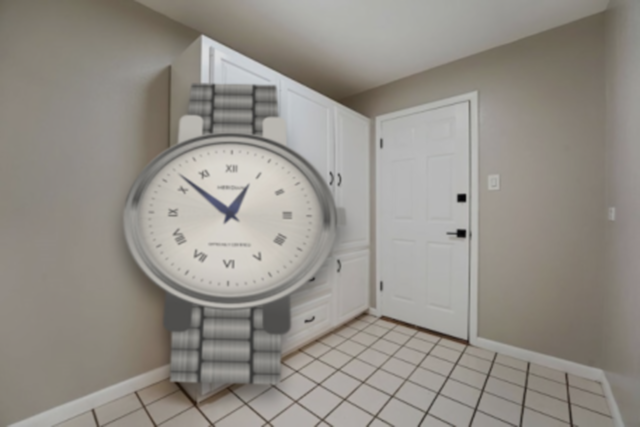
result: **12:52**
